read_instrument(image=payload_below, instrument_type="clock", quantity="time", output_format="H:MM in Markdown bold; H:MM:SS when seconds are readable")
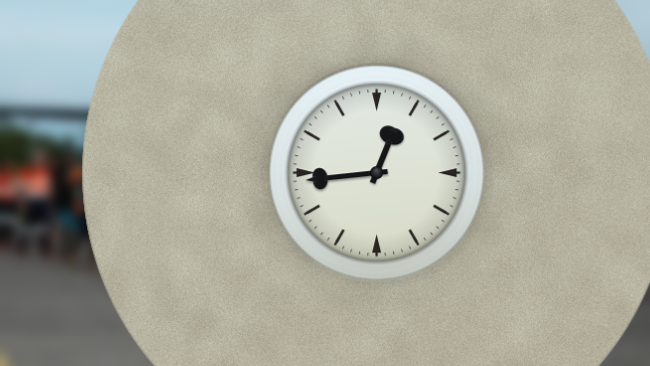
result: **12:44**
